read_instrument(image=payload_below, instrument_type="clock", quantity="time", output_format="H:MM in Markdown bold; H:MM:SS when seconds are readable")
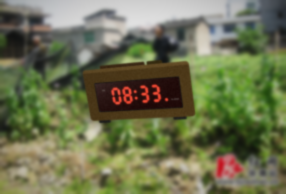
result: **8:33**
